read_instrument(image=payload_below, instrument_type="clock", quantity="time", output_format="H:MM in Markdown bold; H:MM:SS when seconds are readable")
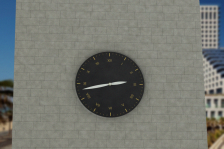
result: **2:43**
